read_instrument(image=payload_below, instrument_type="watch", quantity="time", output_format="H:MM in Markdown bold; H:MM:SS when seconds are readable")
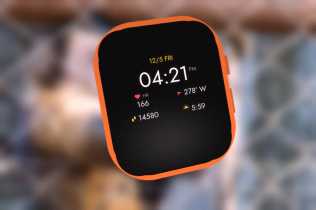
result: **4:21**
